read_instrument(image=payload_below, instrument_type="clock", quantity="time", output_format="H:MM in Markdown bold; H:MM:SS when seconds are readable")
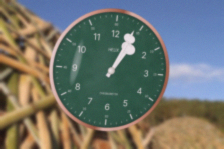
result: **1:04**
